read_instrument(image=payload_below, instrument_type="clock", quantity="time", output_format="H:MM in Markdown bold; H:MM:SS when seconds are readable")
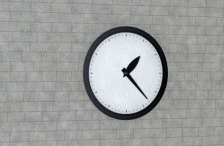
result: **1:23**
